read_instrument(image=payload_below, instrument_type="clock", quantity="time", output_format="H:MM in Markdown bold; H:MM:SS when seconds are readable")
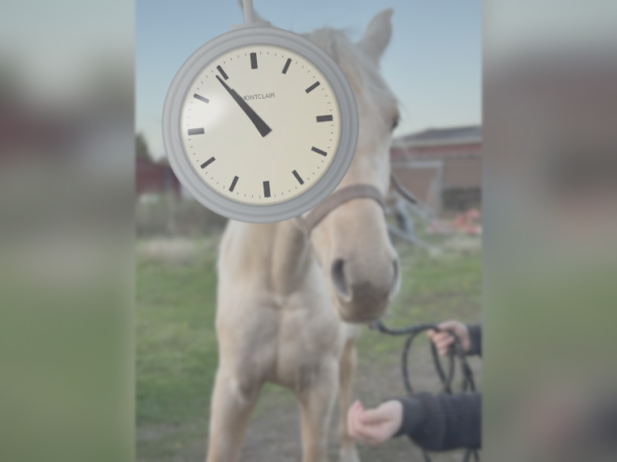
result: **10:54**
